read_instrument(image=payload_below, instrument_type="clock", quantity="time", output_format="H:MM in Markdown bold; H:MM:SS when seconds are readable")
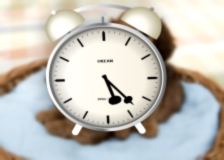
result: **5:23**
